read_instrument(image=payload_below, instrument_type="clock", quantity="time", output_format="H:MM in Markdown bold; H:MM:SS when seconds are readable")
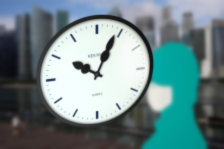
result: **10:04**
